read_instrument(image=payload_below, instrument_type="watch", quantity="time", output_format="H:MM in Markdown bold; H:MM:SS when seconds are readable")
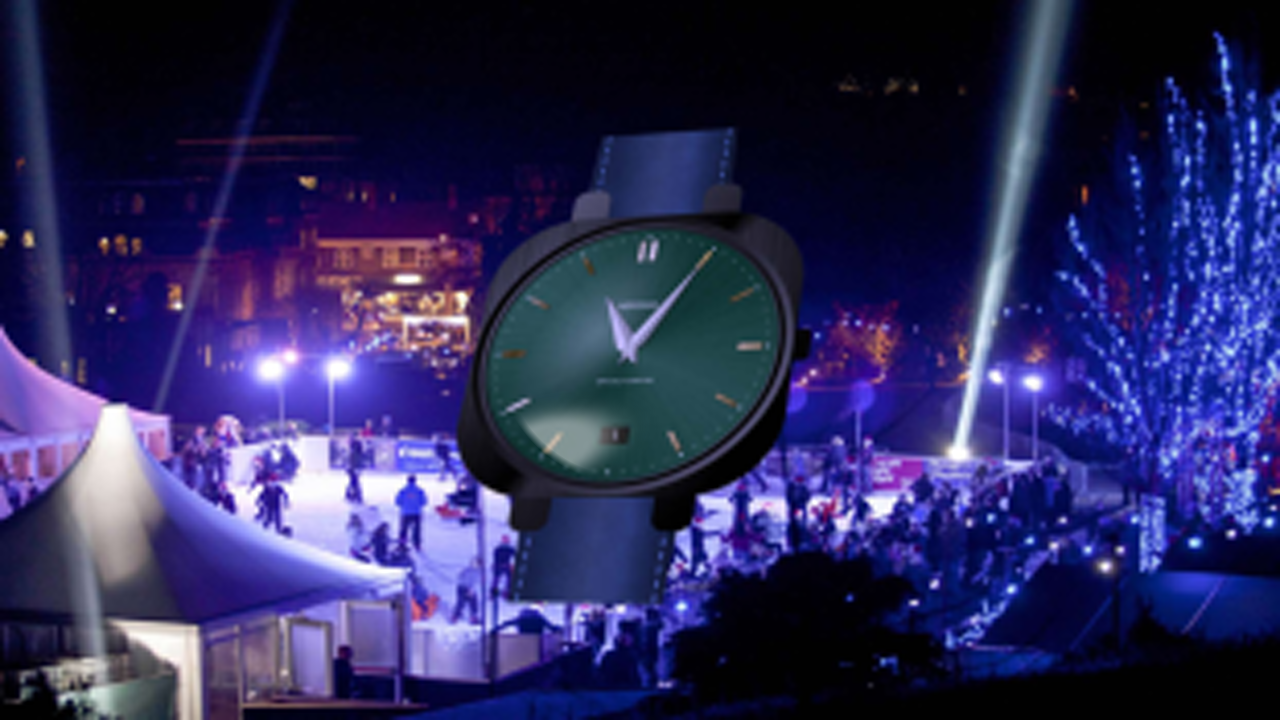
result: **11:05**
